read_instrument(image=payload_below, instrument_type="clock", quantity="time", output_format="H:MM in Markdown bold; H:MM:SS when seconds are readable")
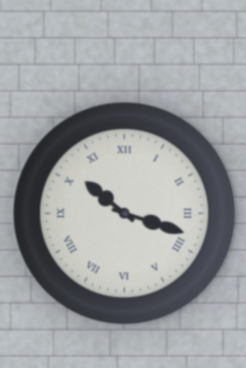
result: **10:18**
